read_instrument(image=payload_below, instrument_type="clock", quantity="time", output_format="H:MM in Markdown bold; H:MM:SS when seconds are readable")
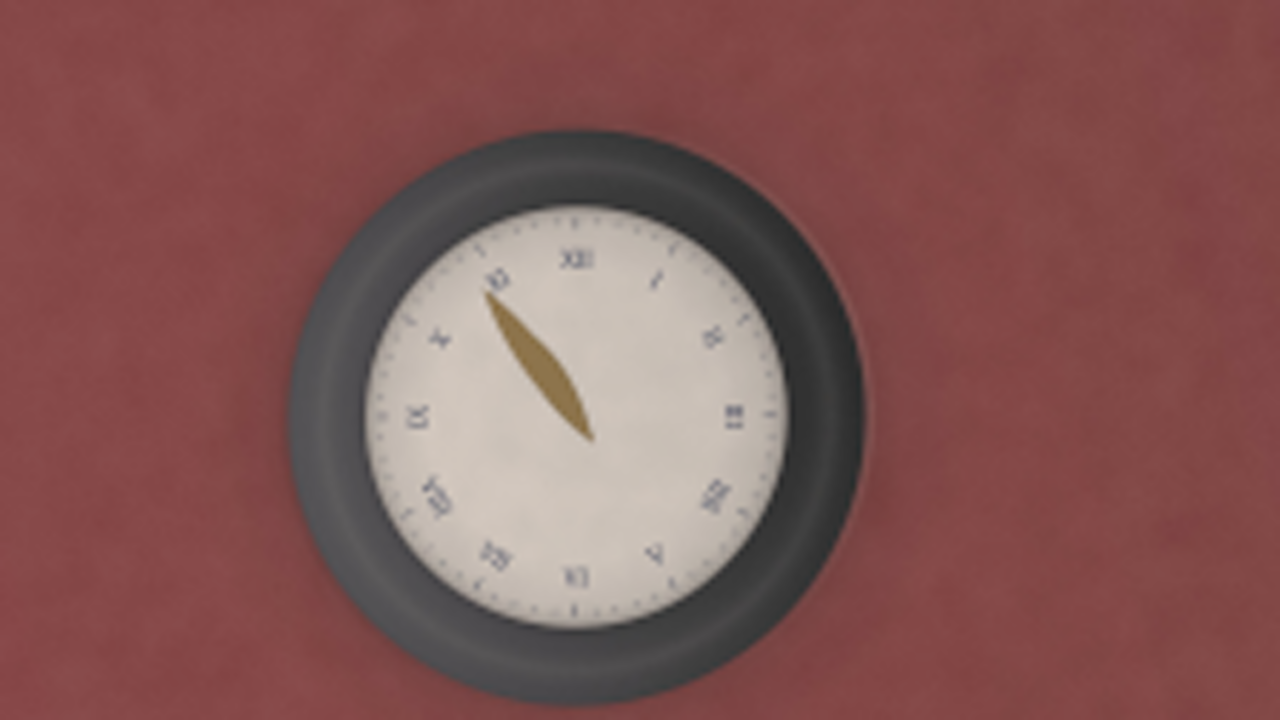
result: **10:54**
